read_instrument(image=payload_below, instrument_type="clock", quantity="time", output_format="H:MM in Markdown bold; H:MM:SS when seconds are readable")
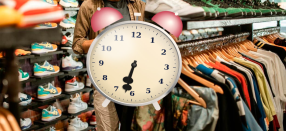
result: **6:32**
